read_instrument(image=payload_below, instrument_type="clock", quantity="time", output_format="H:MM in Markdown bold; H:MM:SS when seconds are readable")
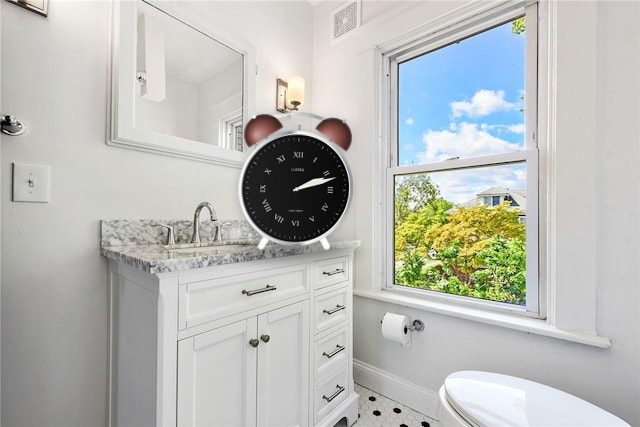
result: **2:12**
